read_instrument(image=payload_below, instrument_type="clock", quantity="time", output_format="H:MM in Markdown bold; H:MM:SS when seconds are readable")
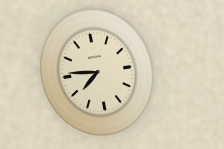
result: **7:46**
